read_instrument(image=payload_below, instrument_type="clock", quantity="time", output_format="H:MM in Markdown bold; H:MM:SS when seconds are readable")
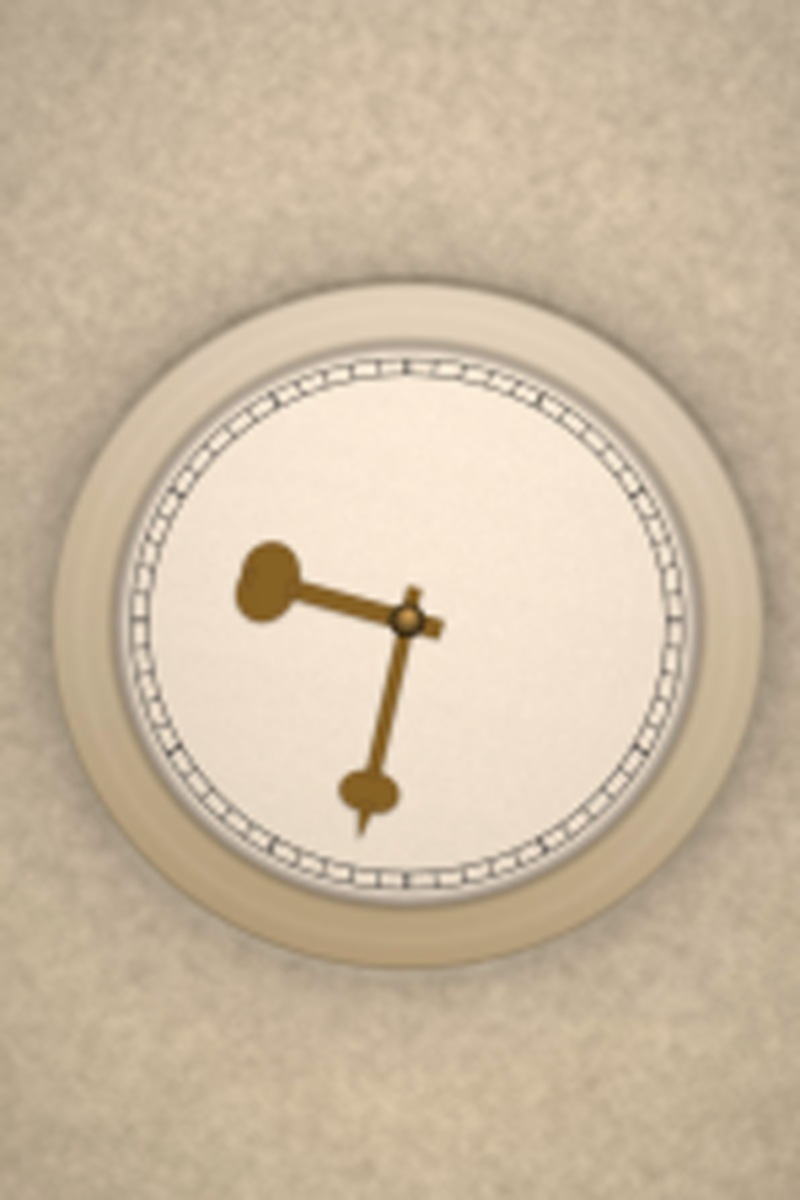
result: **9:32**
